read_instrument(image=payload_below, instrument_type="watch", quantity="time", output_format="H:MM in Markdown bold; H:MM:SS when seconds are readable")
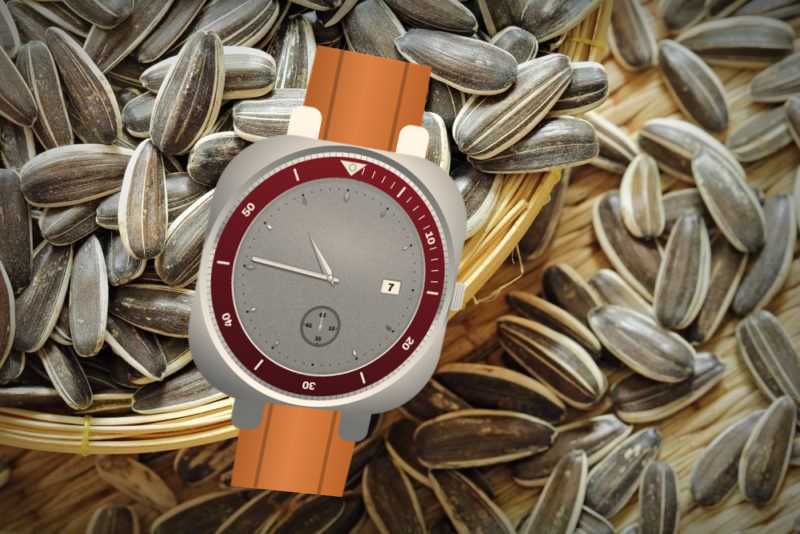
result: **10:46**
